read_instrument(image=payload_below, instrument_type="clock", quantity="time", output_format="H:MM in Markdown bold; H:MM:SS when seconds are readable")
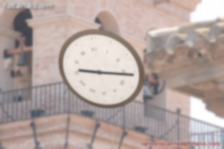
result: **9:16**
